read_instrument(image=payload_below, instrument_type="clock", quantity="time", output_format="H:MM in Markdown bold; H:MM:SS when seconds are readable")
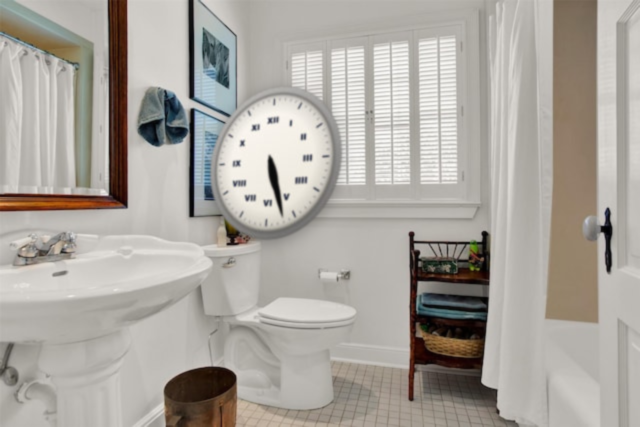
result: **5:27**
